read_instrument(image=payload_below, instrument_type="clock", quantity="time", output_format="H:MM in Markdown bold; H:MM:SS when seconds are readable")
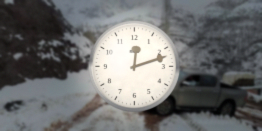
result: **12:12**
